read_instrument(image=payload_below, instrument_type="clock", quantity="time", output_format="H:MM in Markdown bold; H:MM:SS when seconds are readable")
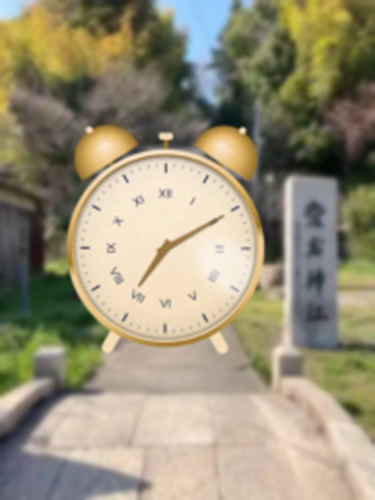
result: **7:10**
